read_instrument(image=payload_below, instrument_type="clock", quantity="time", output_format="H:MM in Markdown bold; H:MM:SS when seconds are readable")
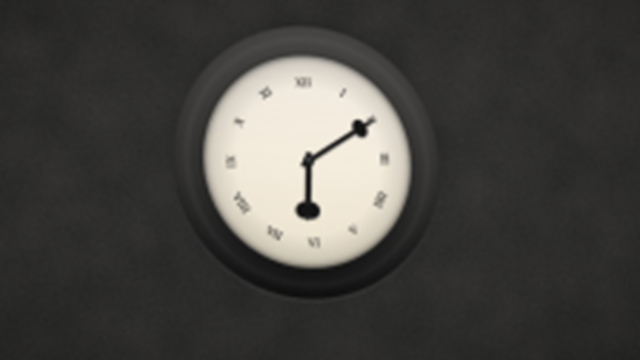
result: **6:10**
